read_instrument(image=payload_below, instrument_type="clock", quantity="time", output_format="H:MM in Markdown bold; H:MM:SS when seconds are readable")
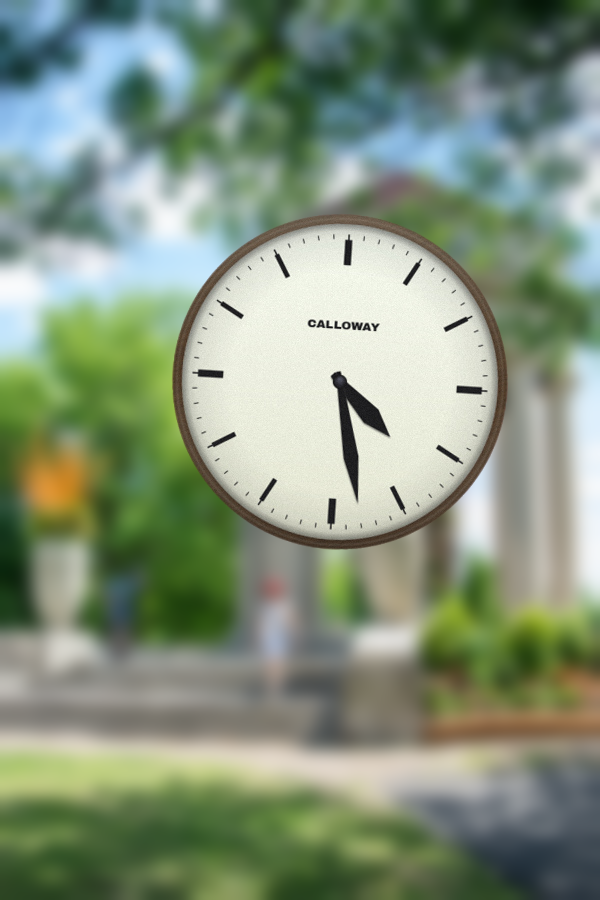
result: **4:28**
